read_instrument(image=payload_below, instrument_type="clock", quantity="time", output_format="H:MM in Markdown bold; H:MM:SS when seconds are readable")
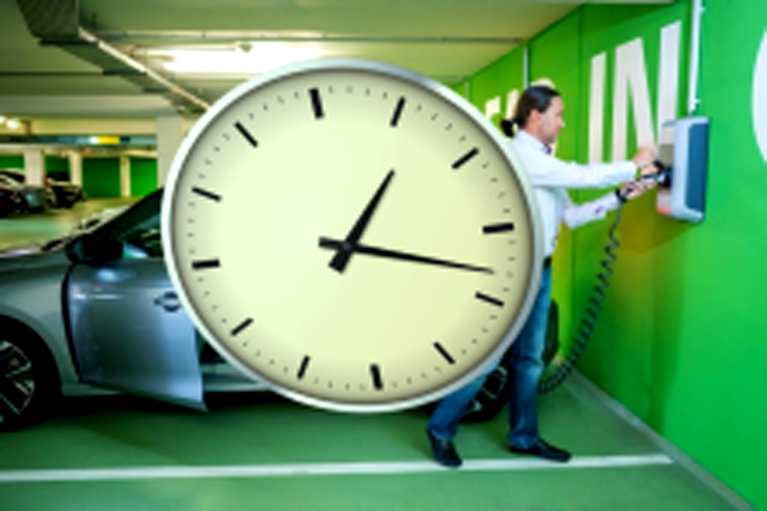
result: **1:18**
